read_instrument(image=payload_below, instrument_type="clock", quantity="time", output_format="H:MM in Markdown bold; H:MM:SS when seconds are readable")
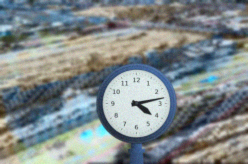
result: **4:13**
